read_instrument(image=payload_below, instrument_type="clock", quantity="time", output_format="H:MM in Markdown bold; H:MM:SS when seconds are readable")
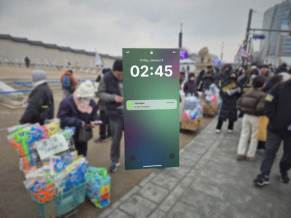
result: **2:45**
